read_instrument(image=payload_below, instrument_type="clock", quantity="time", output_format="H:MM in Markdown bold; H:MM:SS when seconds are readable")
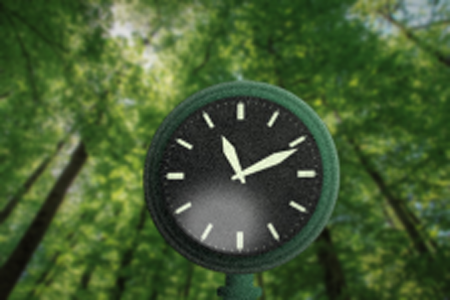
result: **11:11**
